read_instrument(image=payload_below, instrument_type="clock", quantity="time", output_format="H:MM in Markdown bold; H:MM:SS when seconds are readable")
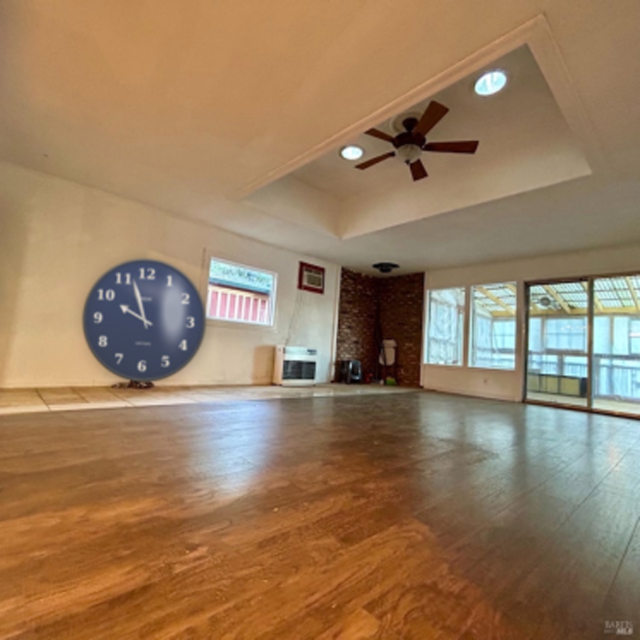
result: **9:57**
